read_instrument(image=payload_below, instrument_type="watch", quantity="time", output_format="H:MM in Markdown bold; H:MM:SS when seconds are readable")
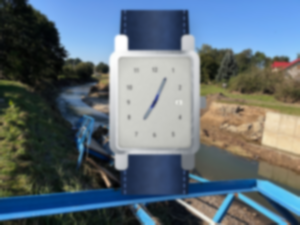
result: **7:04**
